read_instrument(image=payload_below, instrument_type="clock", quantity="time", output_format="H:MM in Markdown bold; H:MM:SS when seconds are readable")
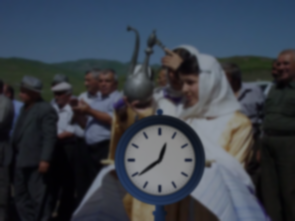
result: **12:39**
